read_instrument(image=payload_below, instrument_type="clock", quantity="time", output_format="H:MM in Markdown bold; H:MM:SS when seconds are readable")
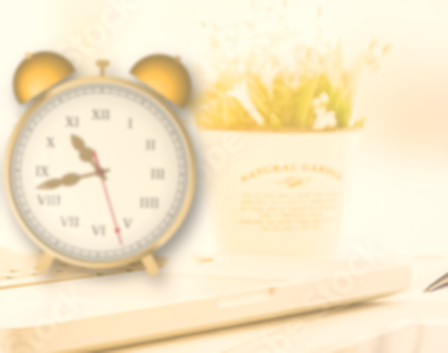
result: **10:42:27**
